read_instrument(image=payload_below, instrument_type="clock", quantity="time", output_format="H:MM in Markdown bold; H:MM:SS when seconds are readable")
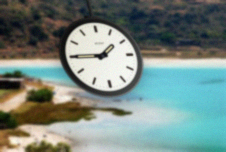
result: **1:45**
